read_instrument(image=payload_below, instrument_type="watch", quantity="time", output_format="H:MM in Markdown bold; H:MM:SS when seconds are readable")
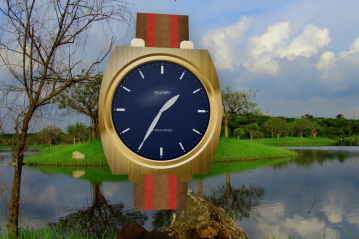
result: **1:35**
